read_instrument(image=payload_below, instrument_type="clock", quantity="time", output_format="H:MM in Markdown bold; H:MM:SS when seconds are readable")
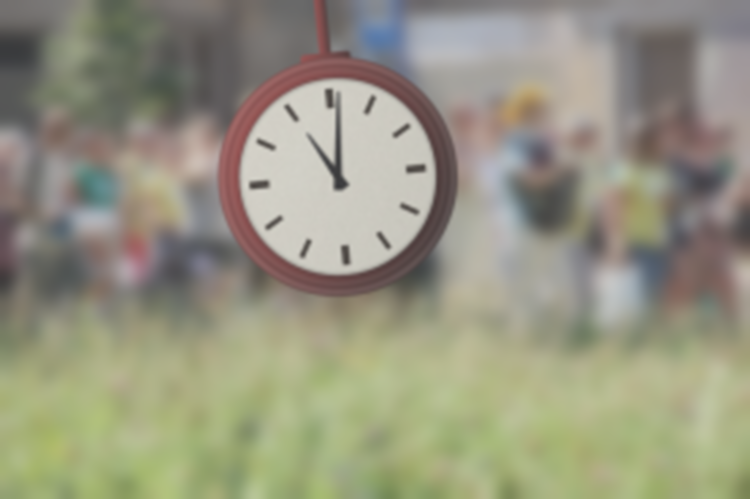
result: **11:01**
